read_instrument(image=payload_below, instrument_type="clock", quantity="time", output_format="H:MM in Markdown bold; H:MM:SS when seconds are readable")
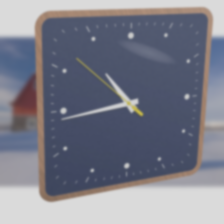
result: **10:43:52**
